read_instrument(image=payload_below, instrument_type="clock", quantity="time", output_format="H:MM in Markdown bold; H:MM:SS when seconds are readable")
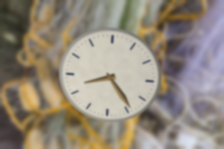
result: **8:24**
